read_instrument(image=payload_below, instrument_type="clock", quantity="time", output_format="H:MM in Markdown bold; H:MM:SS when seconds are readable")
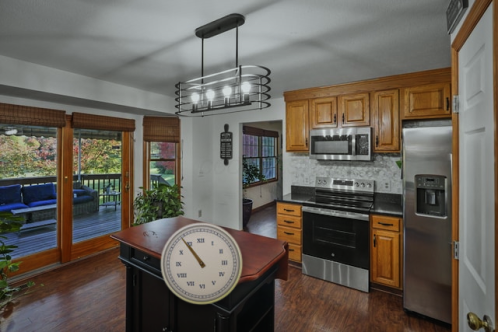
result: **10:54**
